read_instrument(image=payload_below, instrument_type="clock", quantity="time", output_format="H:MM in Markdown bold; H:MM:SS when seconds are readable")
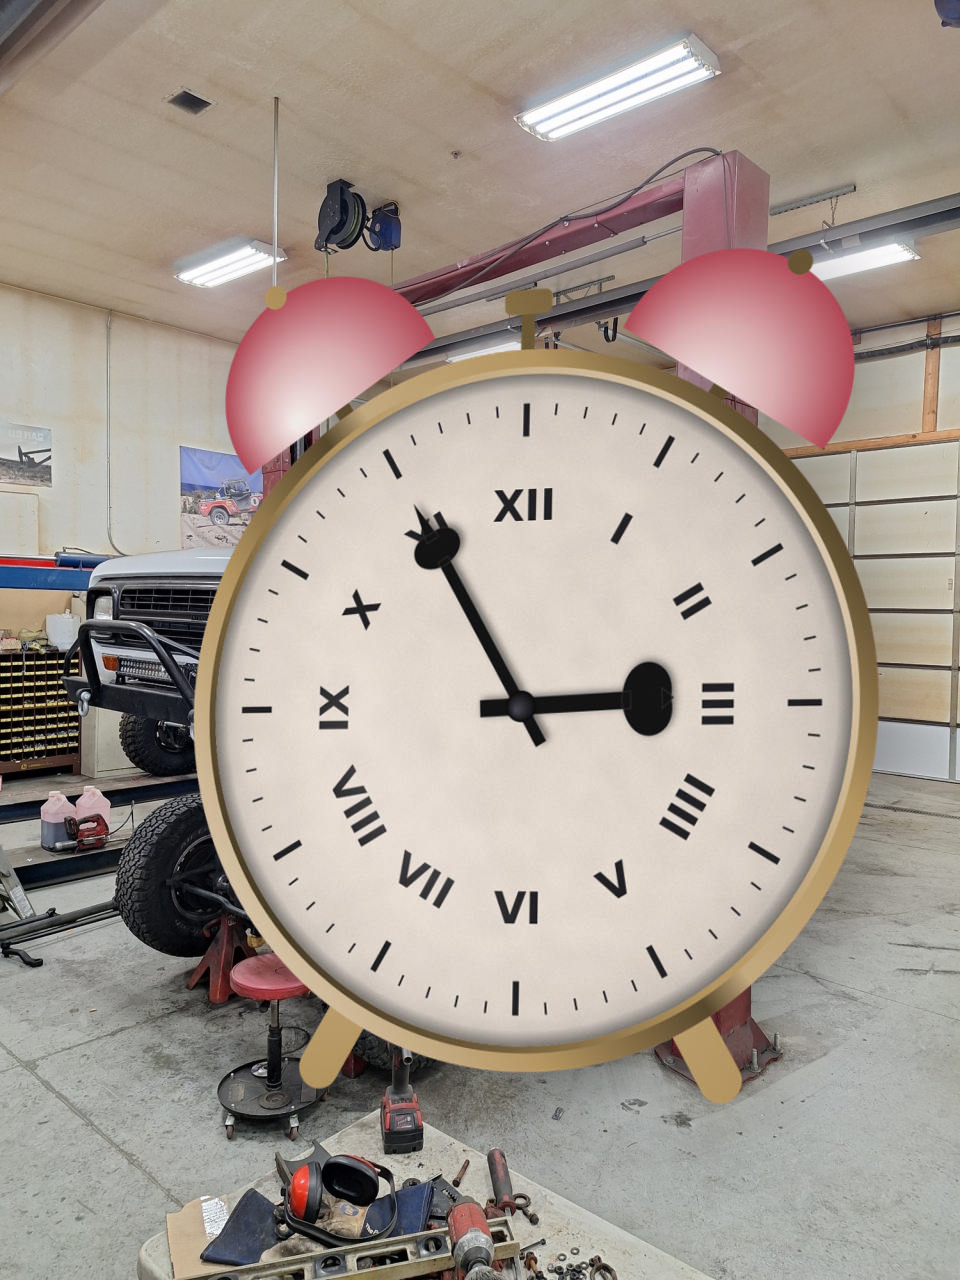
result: **2:55**
